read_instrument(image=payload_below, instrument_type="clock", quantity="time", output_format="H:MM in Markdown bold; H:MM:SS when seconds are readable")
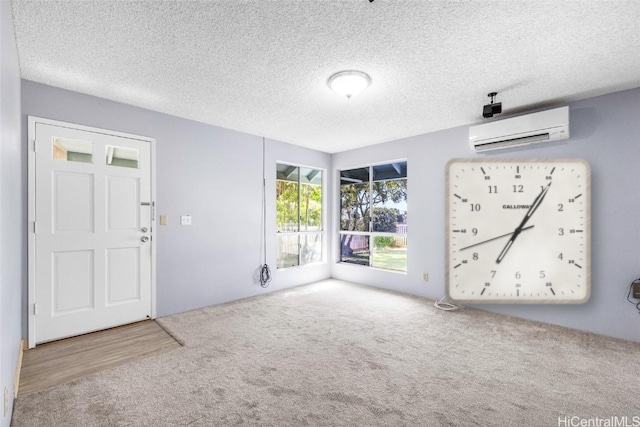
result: **7:05:42**
